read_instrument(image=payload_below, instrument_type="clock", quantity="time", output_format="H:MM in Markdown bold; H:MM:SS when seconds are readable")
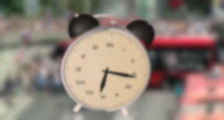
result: **6:16**
